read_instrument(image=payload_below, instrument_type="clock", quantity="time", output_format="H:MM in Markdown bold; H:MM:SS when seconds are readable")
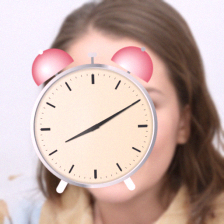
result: **8:10**
